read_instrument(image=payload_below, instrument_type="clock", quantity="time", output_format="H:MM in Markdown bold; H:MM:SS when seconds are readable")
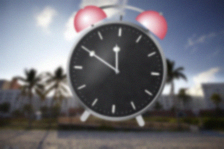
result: **11:50**
